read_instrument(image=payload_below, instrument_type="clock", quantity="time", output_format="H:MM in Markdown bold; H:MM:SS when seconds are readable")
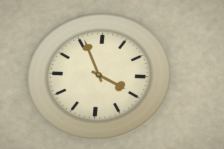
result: **3:56**
